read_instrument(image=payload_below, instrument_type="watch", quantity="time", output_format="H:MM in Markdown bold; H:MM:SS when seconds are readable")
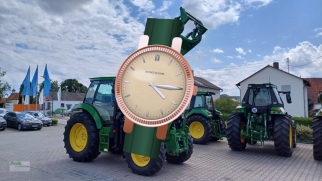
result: **4:15**
